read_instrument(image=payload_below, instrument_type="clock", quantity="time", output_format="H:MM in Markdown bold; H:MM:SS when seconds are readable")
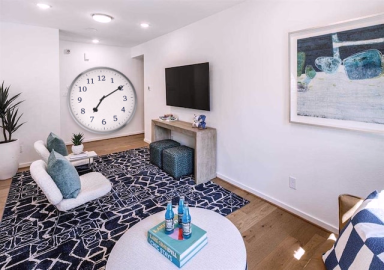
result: **7:10**
